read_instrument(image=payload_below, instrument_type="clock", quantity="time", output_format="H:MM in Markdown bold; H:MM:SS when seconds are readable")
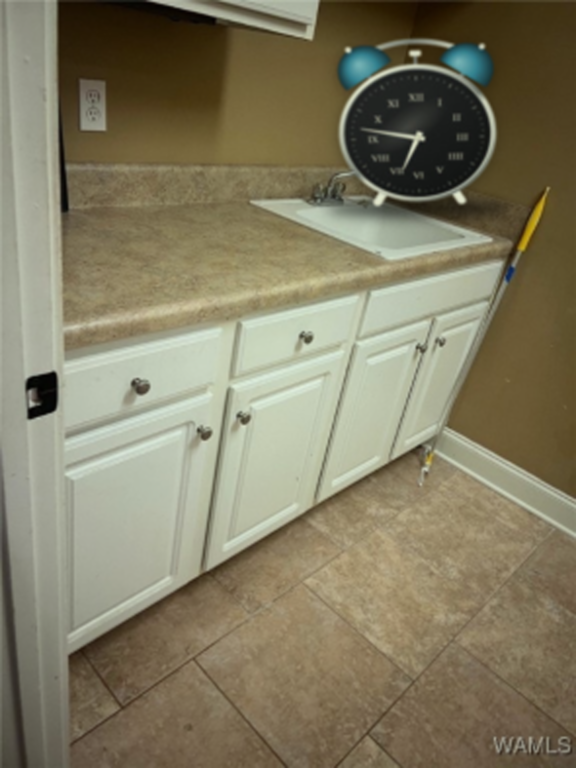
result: **6:47**
